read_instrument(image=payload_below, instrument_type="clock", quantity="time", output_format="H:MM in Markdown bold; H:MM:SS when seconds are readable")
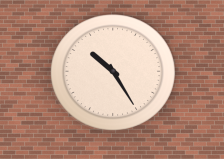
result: **10:25**
